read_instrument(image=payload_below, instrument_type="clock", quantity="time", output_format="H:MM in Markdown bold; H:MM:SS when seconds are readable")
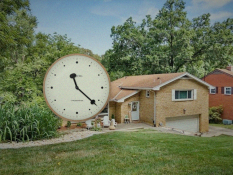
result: **11:22**
